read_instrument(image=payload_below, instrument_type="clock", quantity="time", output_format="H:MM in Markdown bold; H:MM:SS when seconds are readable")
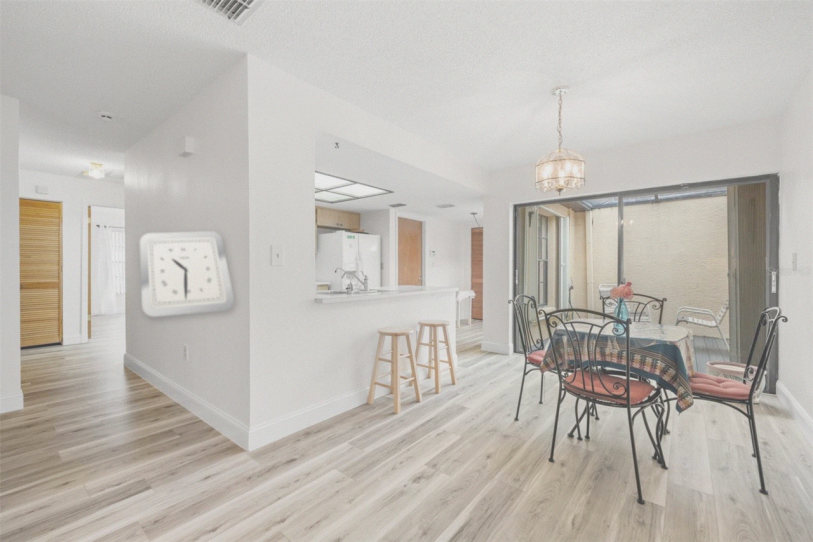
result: **10:31**
